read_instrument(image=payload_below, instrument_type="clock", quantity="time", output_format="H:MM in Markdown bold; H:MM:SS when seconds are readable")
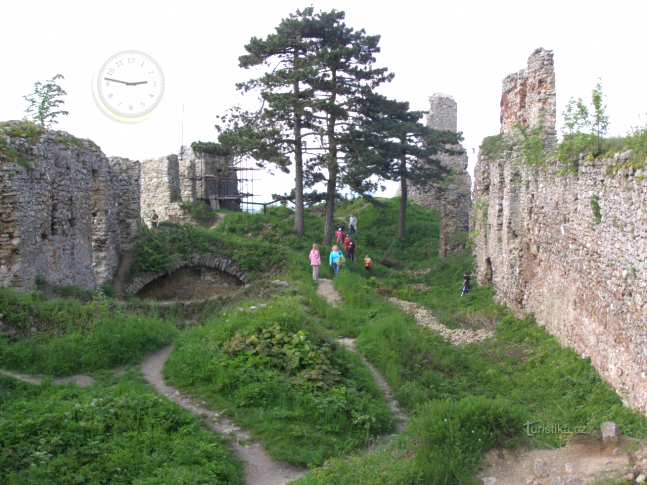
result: **2:47**
